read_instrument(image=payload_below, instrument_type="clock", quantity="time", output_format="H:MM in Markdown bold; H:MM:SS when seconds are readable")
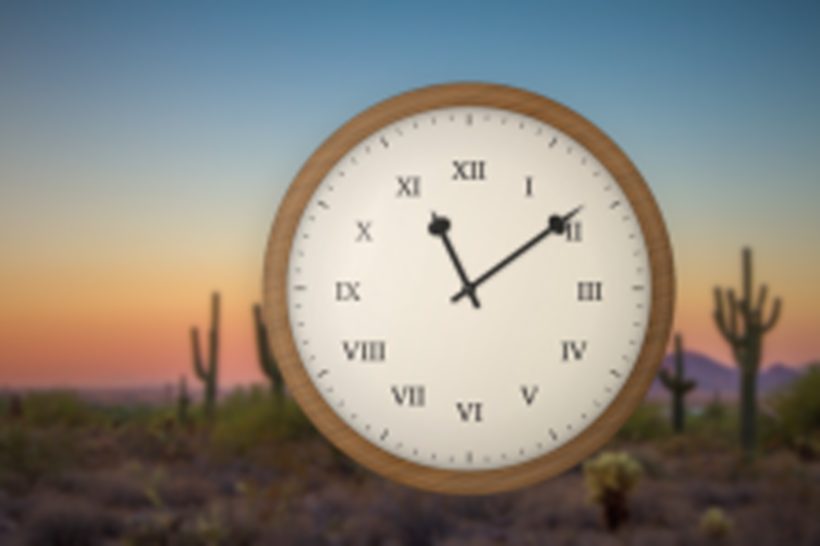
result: **11:09**
